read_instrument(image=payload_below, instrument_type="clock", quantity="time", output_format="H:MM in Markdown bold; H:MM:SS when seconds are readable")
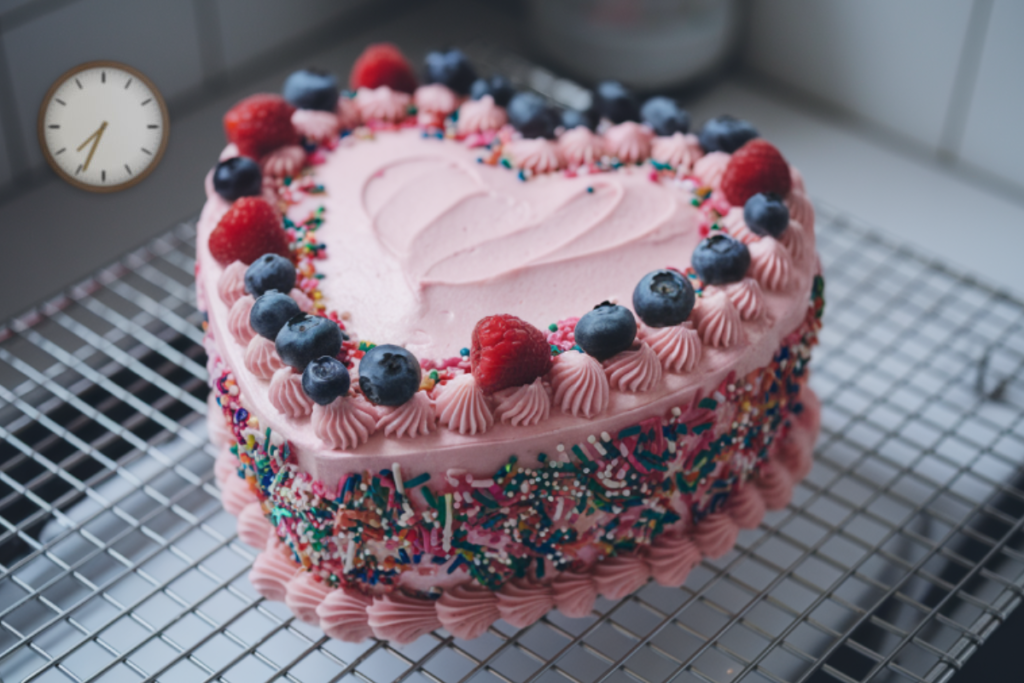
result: **7:34**
